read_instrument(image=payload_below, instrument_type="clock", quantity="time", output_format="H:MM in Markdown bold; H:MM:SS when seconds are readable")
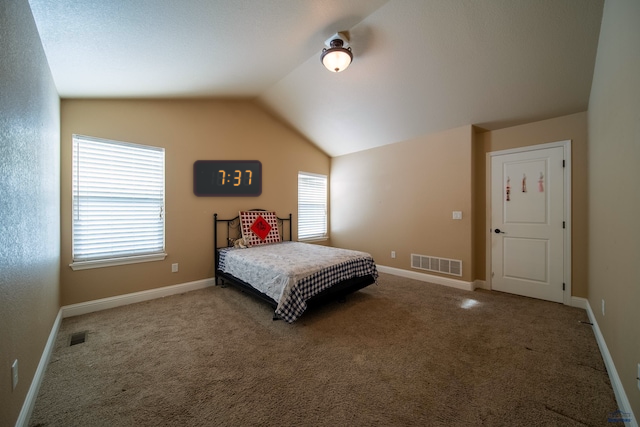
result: **7:37**
